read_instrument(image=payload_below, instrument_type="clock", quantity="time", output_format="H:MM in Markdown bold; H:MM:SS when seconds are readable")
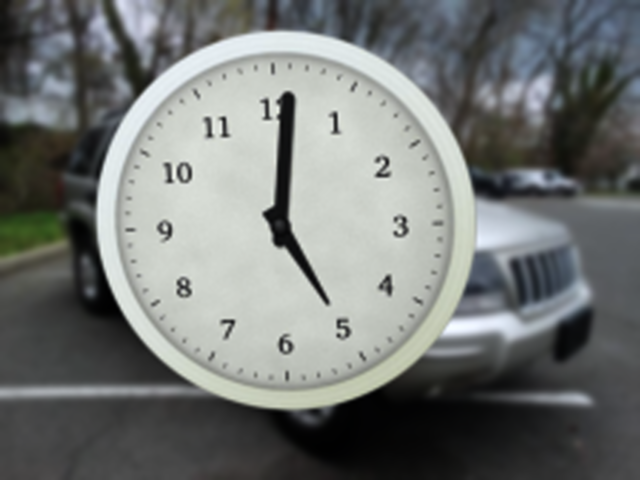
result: **5:01**
